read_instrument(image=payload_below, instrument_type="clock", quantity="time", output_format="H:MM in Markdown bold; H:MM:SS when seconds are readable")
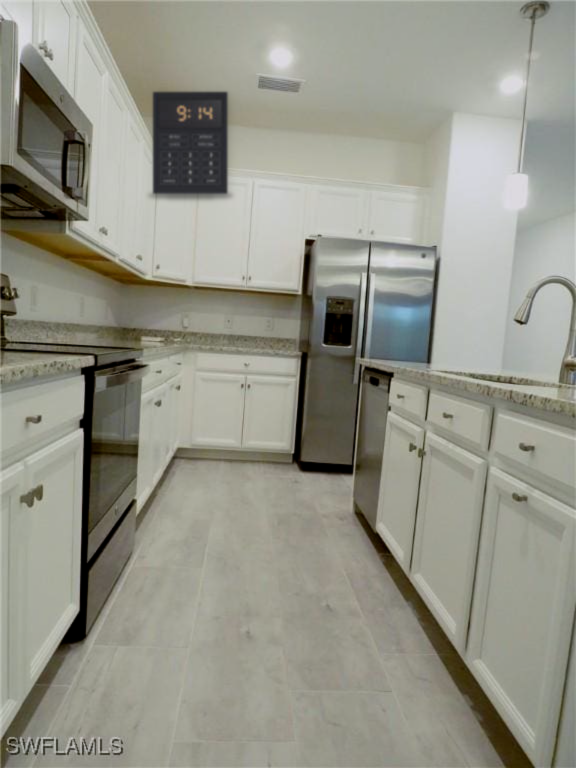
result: **9:14**
